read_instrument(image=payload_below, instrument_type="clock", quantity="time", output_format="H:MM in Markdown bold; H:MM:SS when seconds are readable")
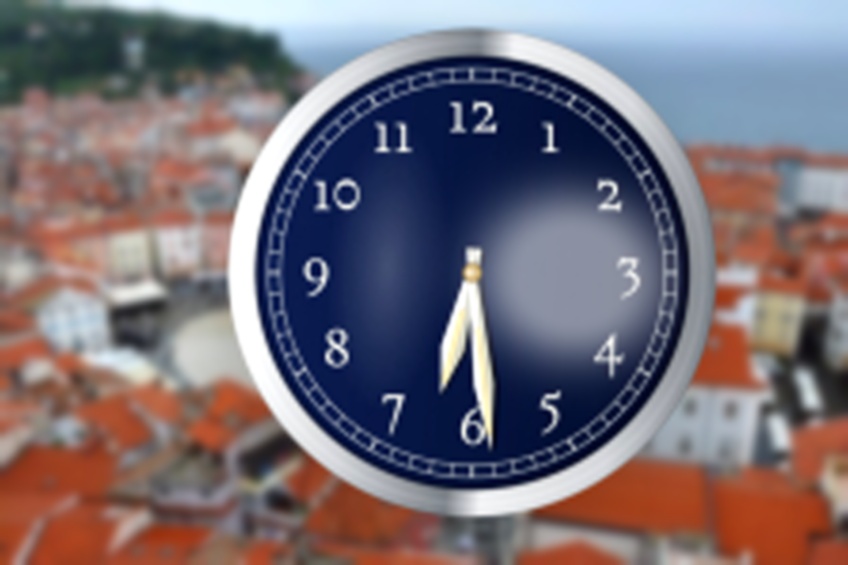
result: **6:29**
